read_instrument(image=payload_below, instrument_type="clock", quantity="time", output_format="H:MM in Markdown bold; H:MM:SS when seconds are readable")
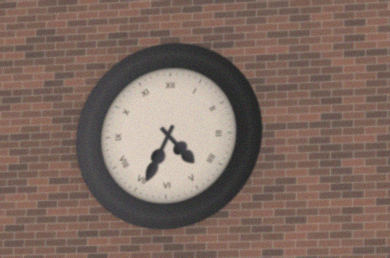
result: **4:34**
